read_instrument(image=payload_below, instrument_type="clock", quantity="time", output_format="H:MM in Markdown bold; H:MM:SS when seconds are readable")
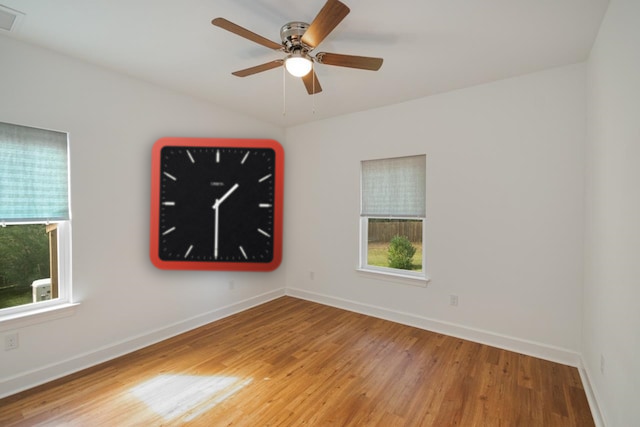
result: **1:30**
